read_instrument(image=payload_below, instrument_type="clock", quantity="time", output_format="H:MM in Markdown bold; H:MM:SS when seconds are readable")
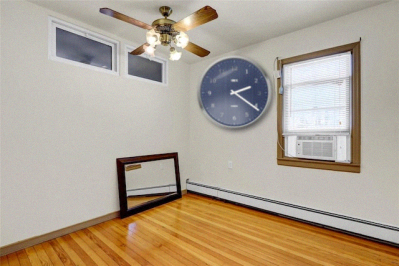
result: **2:21**
